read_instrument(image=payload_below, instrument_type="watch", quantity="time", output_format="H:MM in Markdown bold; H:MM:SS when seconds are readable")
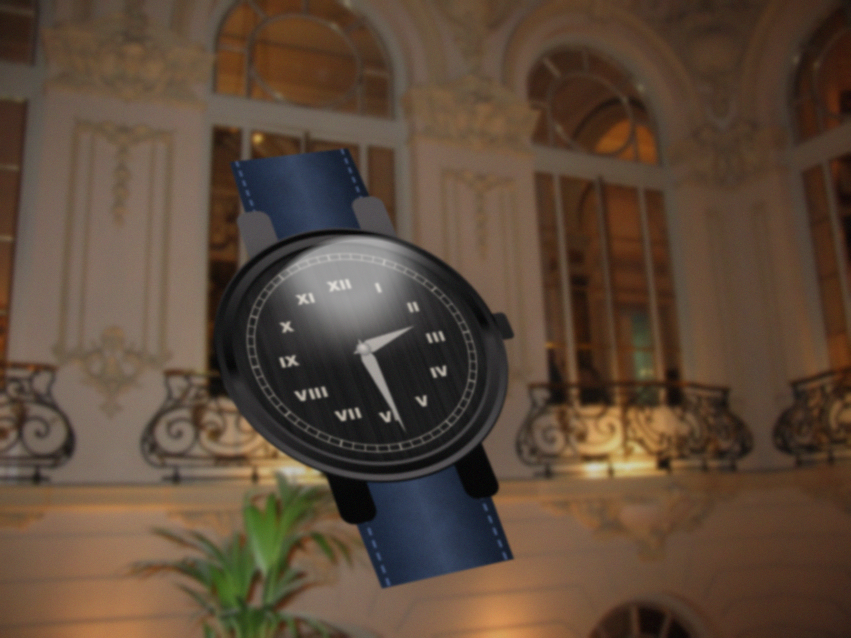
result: **2:29**
